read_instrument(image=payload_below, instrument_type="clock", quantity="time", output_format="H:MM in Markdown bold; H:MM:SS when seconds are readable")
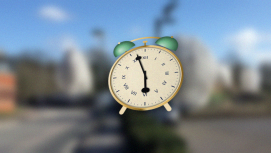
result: **5:57**
